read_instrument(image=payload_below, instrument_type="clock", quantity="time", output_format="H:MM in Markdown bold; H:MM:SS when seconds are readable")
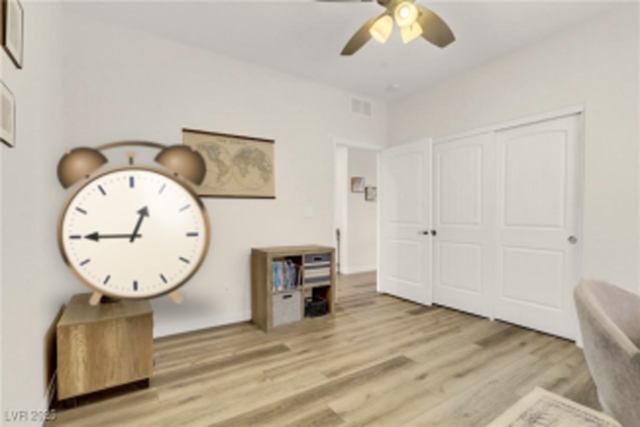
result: **12:45**
